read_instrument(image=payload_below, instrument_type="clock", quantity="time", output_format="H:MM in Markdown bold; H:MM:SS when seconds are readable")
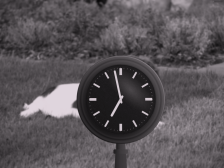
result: **6:58**
